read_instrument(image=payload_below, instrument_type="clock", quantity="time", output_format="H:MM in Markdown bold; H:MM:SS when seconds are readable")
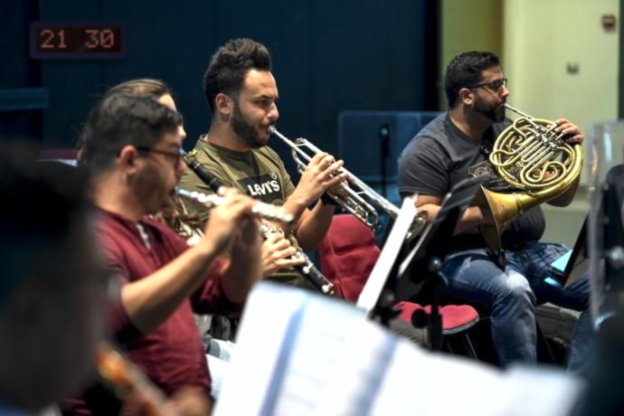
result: **21:30**
